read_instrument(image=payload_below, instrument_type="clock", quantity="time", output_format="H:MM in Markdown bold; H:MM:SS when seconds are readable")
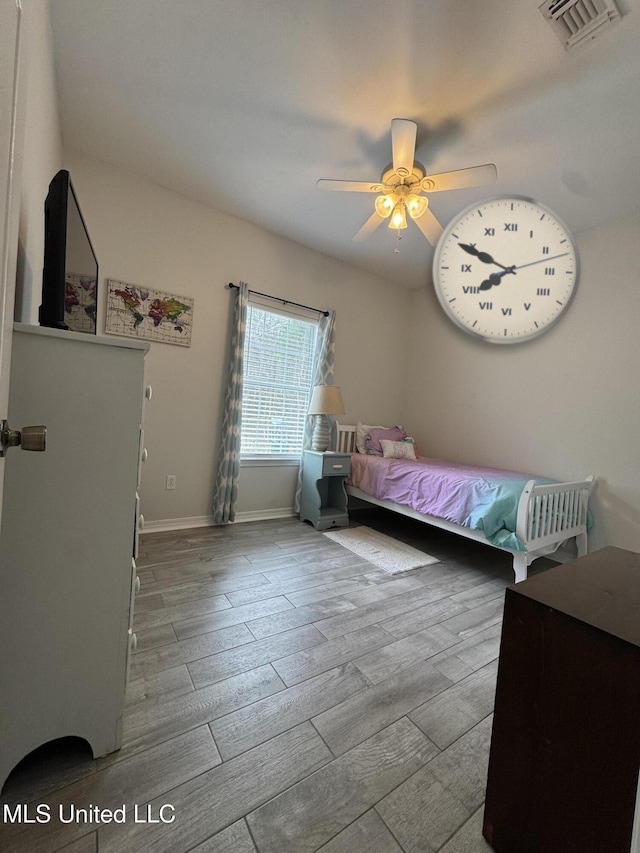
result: **7:49:12**
